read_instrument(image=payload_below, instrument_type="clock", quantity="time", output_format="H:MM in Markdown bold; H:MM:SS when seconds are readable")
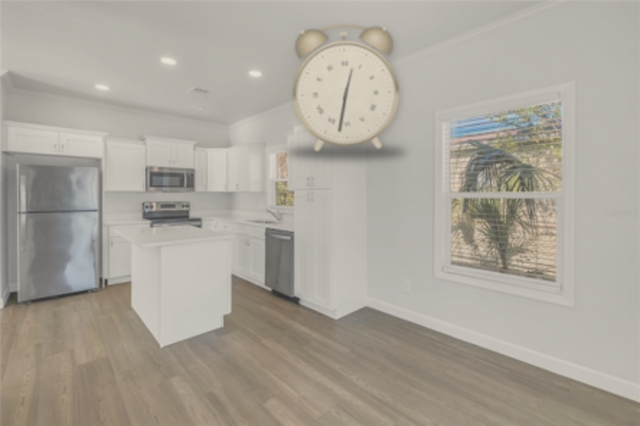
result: **12:32**
